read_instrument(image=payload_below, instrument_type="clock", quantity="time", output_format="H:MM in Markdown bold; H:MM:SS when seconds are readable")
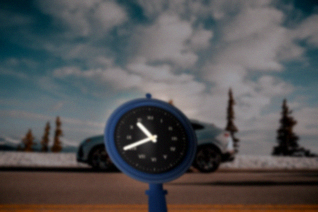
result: **10:41**
